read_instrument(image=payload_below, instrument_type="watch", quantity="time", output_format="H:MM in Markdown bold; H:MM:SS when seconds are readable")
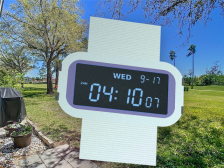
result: **4:10:07**
